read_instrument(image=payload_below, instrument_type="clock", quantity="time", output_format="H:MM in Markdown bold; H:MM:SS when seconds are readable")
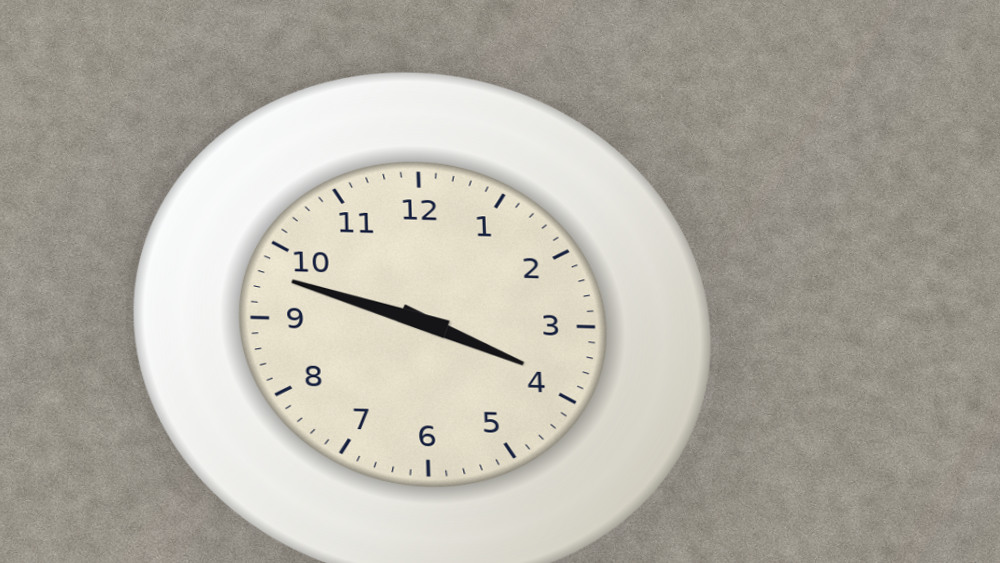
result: **3:48**
